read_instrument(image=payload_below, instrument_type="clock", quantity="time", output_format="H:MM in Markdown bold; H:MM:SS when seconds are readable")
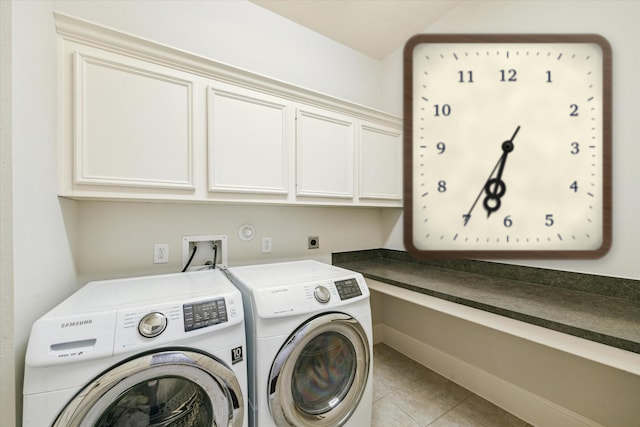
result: **6:32:35**
